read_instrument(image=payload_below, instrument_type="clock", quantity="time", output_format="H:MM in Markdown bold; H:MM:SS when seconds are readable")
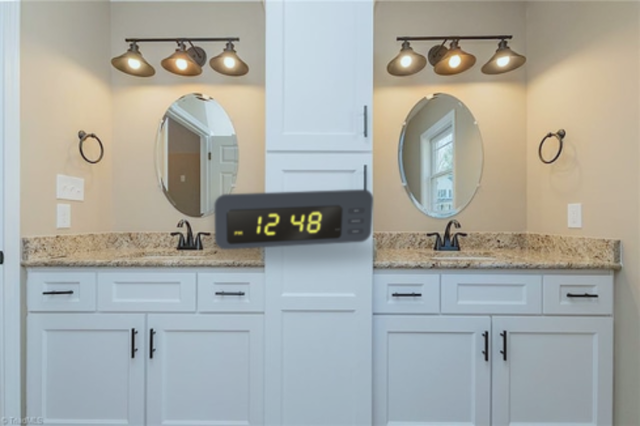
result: **12:48**
